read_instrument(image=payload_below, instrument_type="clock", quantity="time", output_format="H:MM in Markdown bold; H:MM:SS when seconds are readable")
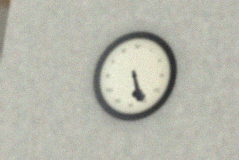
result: **5:26**
